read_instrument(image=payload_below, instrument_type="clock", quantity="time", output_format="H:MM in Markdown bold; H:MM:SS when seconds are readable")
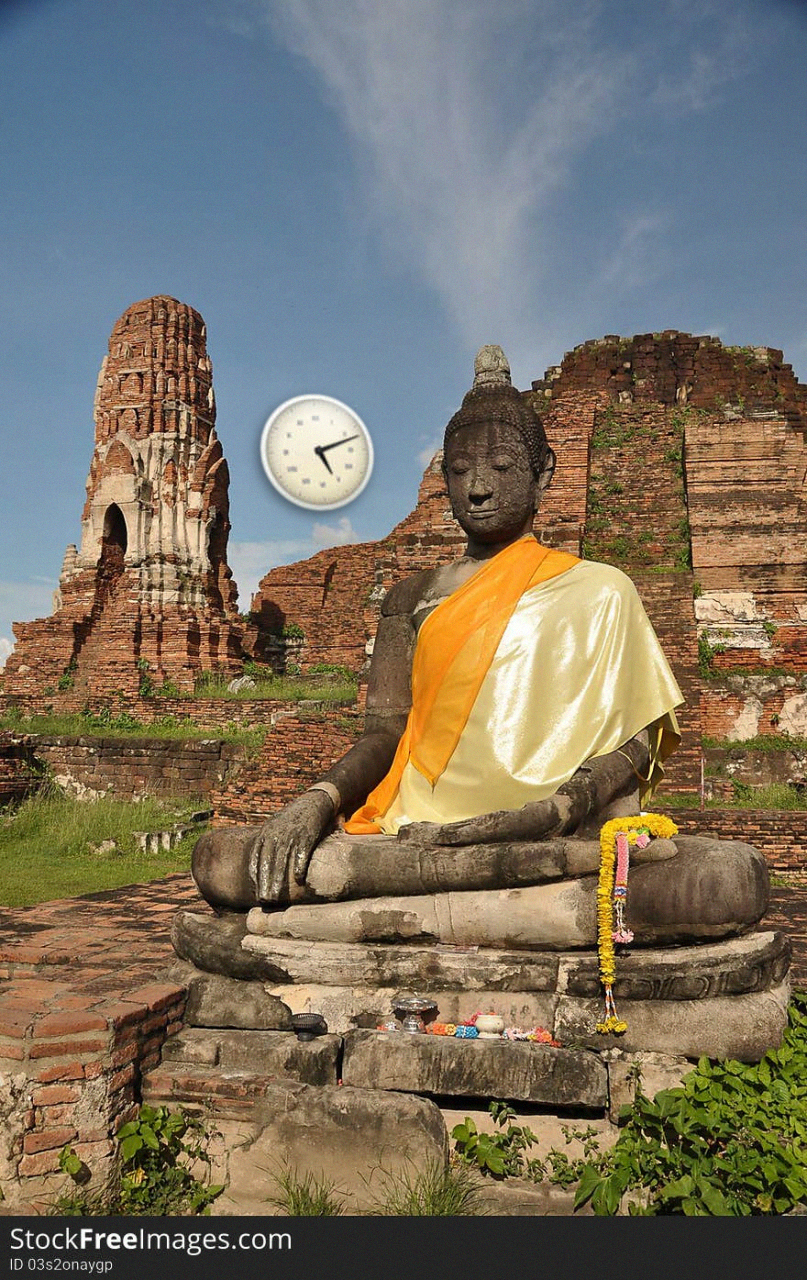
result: **5:12**
